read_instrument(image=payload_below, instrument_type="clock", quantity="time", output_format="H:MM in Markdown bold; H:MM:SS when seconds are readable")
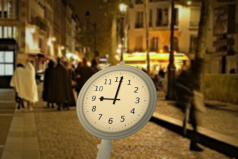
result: **9:01**
